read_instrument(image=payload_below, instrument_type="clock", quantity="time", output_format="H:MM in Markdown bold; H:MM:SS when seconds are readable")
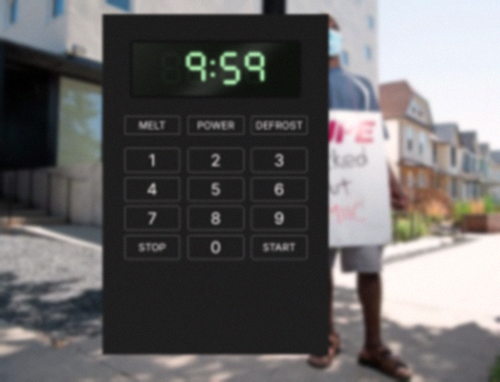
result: **9:59**
